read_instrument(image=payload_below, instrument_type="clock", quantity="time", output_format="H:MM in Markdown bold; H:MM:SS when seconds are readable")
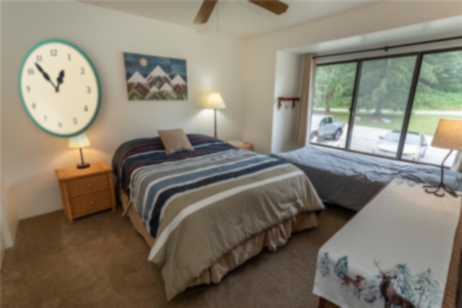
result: **12:53**
